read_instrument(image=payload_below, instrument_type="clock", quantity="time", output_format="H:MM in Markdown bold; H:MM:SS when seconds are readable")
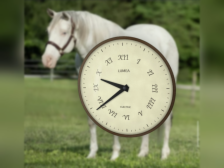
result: **9:39**
